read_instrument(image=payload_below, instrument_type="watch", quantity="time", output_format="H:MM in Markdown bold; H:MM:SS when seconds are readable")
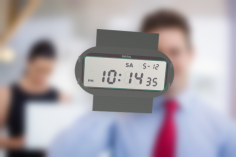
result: **10:14:35**
